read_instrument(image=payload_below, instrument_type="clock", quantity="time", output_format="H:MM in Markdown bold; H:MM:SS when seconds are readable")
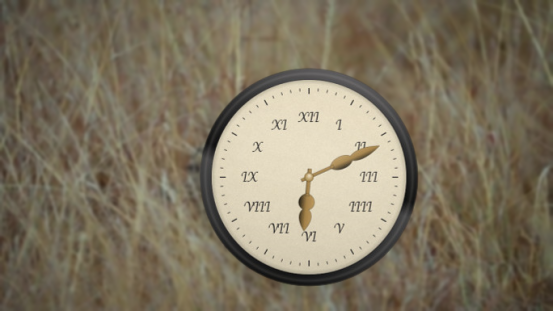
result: **6:11**
